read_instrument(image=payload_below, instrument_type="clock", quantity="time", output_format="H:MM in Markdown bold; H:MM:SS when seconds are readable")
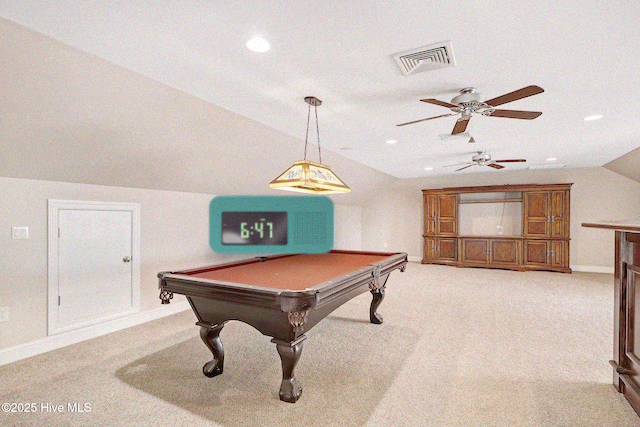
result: **6:47**
